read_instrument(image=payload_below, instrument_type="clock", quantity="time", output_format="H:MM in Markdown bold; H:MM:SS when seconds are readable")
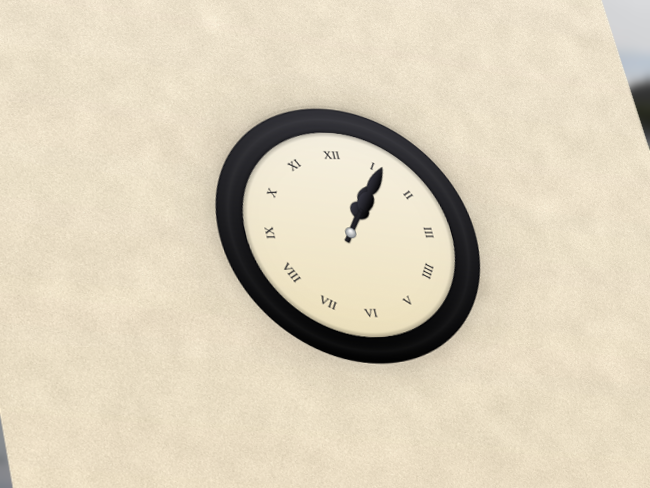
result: **1:06**
